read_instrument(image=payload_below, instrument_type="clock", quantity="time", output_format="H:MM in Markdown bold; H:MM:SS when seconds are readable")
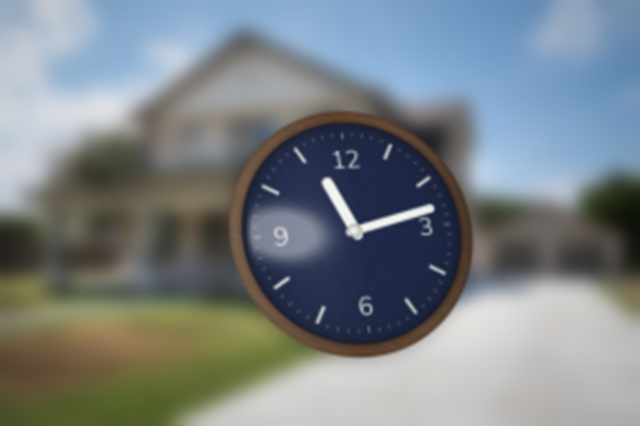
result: **11:13**
